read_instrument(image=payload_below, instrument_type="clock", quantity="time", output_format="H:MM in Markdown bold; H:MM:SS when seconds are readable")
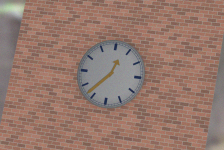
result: **12:37**
